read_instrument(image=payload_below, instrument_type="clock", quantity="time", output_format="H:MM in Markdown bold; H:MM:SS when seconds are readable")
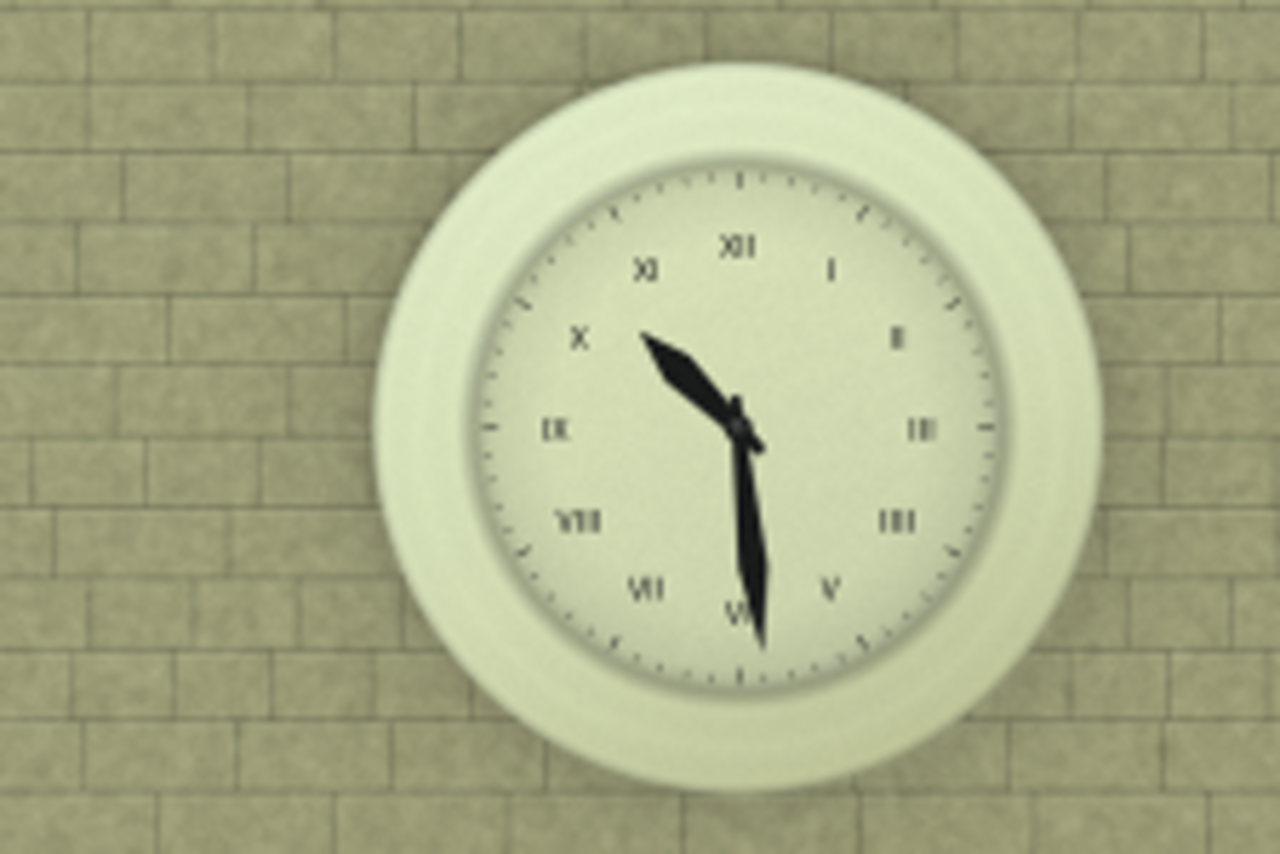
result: **10:29**
